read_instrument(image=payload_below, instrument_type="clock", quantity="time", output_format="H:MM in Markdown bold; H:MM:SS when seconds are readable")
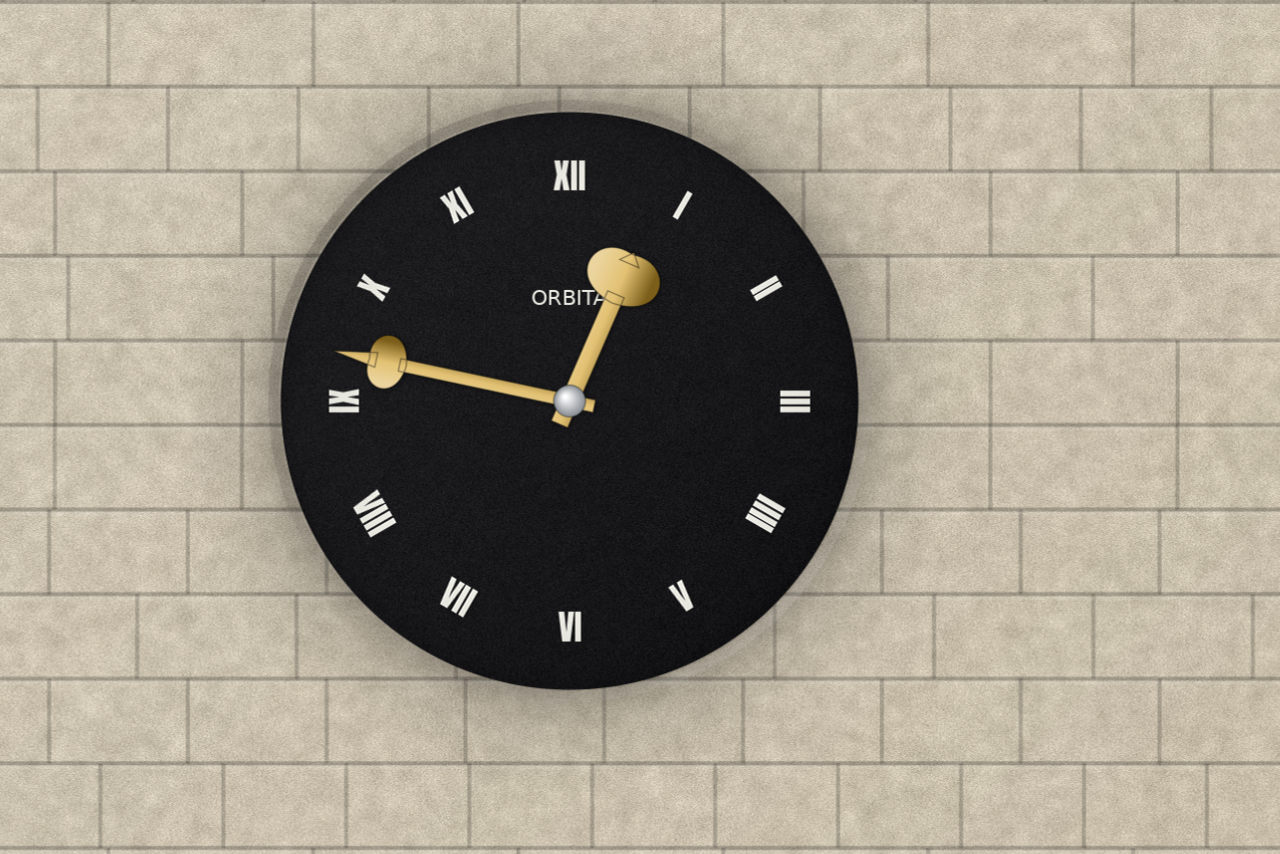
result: **12:47**
